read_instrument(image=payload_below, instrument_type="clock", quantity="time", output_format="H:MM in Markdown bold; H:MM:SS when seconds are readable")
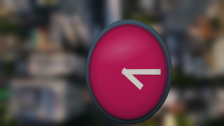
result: **4:15**
